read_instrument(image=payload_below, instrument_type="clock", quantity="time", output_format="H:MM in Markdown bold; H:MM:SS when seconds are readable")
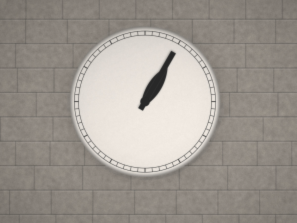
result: **1:05**
